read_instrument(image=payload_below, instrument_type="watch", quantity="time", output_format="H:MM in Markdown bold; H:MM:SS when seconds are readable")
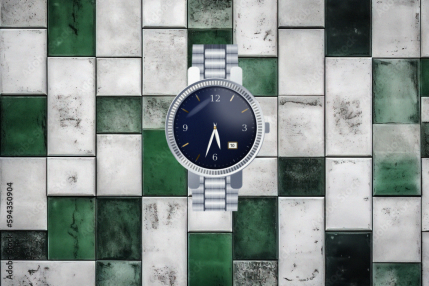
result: **5:33**
